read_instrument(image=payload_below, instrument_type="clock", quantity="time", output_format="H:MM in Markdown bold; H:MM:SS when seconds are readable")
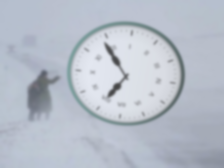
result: **7:59**
